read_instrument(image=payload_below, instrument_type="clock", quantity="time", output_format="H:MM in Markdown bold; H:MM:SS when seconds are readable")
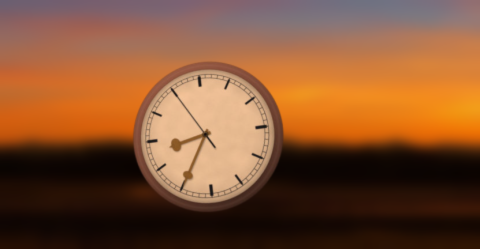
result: **8:34:55**
